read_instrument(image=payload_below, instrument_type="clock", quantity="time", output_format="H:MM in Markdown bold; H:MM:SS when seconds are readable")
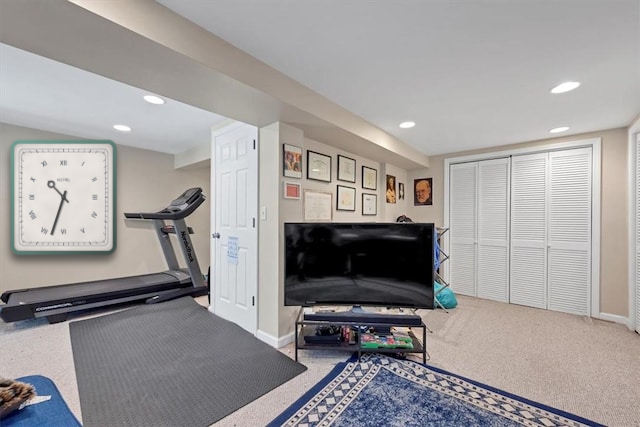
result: **10:33**
